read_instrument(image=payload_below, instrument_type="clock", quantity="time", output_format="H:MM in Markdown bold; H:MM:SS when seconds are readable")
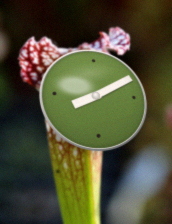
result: **8:10**
